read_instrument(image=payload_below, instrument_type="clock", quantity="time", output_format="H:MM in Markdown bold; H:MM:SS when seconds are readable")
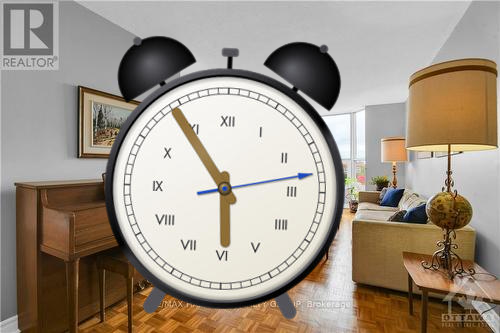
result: **5:54:13**
